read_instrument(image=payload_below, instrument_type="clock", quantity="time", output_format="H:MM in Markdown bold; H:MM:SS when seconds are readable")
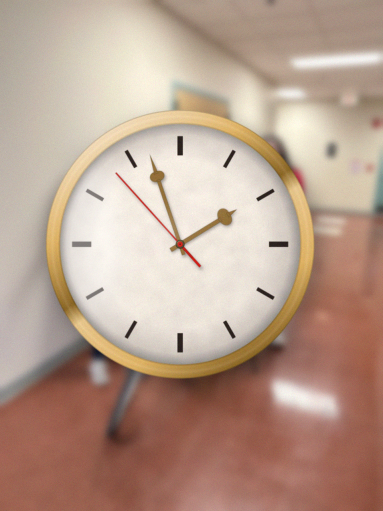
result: **1:56:53**
